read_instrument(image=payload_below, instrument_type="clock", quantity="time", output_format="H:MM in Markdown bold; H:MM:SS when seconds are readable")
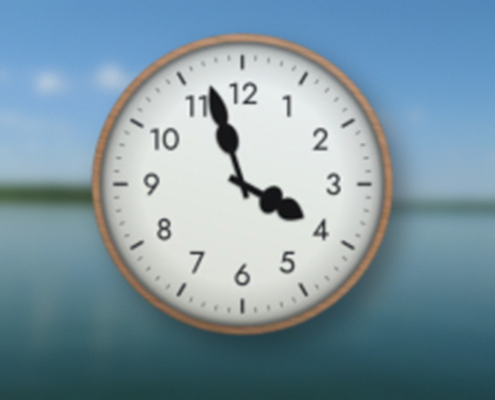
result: **3:57**
